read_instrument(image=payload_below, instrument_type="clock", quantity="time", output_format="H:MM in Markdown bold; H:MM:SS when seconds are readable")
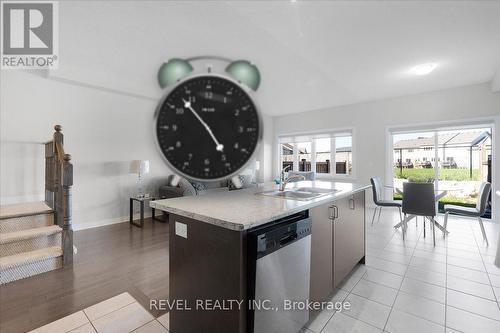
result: **4:53**
